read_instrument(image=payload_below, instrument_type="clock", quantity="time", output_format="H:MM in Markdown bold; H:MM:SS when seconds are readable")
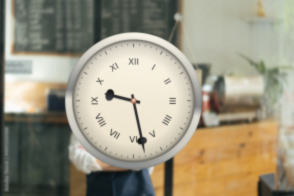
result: **9:28**
